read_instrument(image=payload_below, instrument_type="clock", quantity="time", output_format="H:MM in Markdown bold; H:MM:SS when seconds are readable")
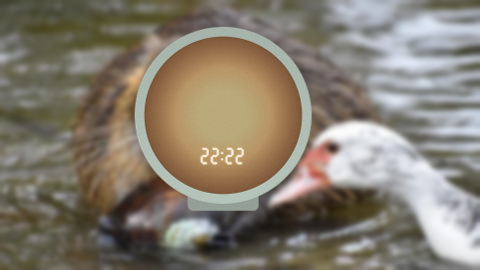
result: **22:22**
